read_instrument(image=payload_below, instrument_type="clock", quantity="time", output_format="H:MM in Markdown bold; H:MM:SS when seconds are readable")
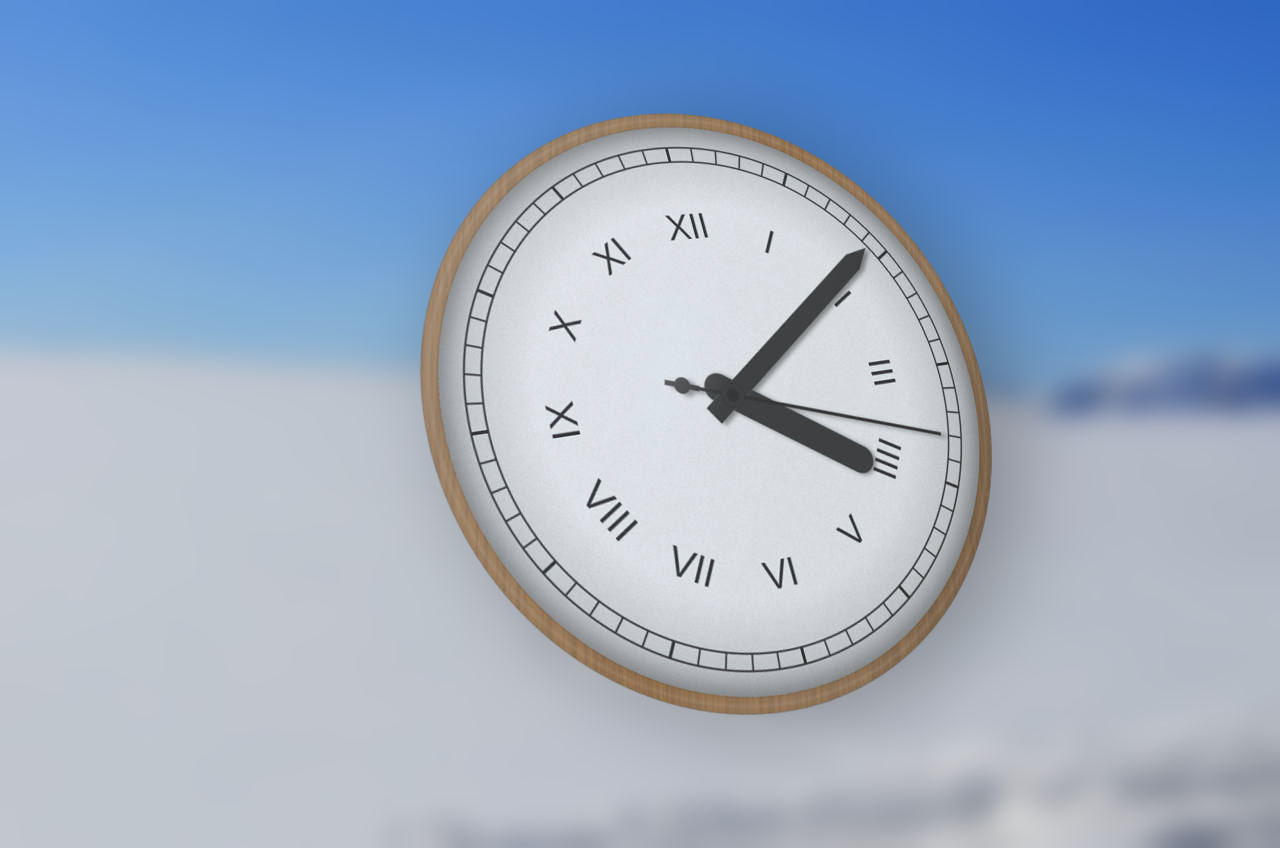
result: **4:09:18**
